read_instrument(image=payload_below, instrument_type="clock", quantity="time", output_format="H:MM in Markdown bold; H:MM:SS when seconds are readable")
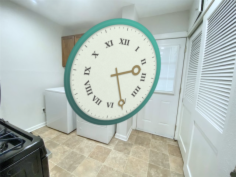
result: **2:26**
